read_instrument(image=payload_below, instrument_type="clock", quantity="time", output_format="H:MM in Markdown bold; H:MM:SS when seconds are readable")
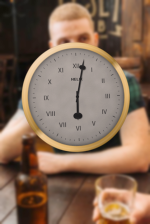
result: **6:02**
